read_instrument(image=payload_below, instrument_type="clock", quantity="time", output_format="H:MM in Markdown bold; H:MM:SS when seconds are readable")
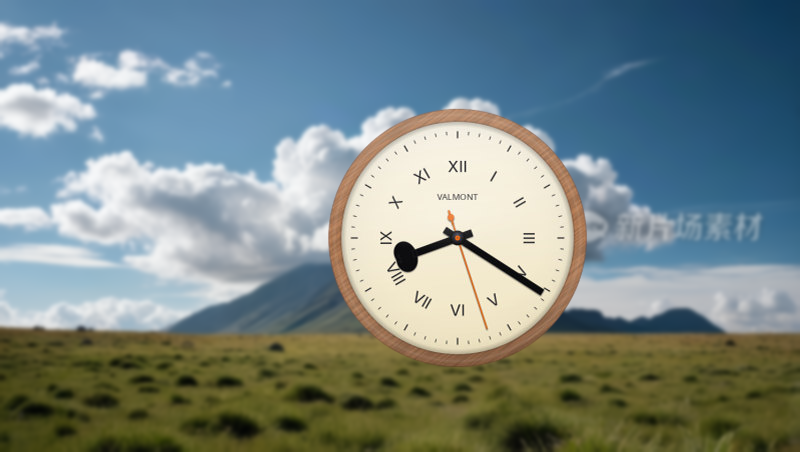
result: **8:20:27**
